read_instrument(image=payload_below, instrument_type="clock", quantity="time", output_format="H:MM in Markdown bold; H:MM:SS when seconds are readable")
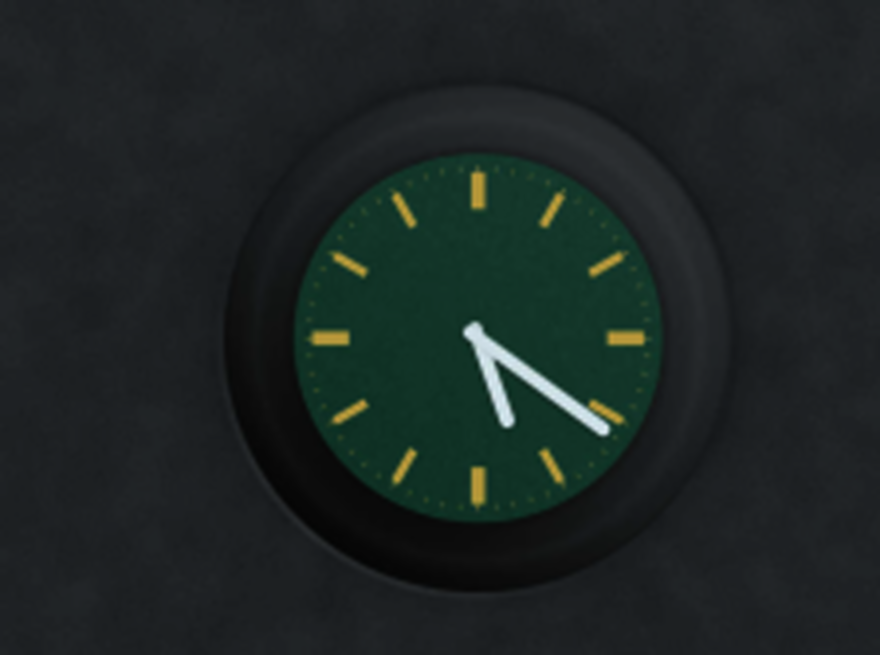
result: **5:21**
